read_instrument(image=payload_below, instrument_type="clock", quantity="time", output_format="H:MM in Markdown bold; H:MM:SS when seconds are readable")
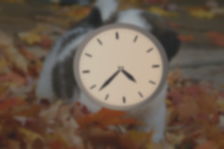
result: **4:38**
